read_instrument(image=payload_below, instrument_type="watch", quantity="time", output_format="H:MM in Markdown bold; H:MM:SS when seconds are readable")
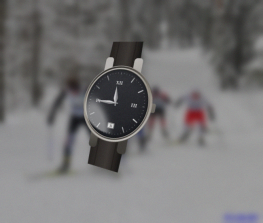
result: **11:45**
